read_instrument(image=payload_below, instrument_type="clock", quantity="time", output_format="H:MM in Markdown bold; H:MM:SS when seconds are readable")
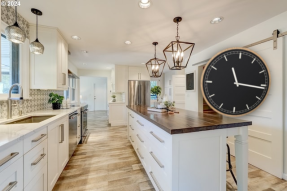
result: **11:16**
